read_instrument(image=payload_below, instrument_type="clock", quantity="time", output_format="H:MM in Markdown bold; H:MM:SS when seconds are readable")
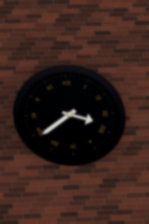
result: **3:39**
